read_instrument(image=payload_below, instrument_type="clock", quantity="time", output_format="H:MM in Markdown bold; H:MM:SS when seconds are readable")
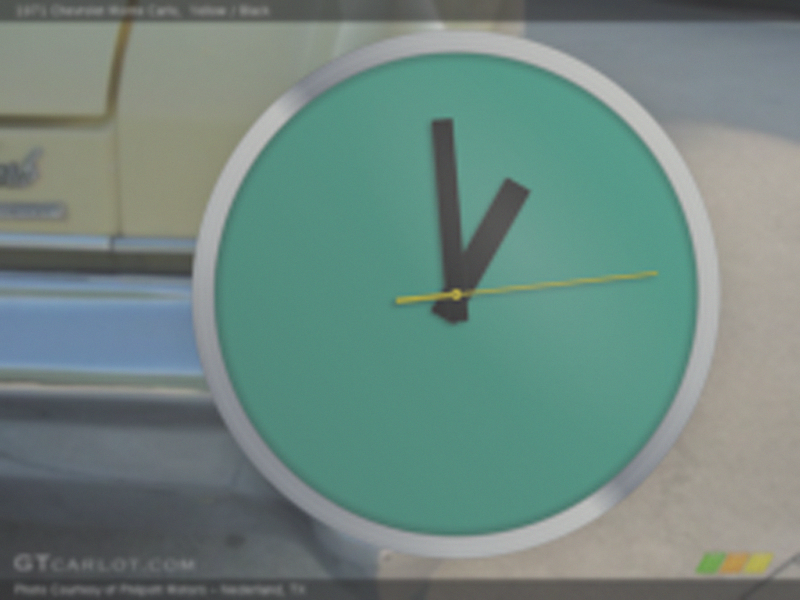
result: **12:59:14**
